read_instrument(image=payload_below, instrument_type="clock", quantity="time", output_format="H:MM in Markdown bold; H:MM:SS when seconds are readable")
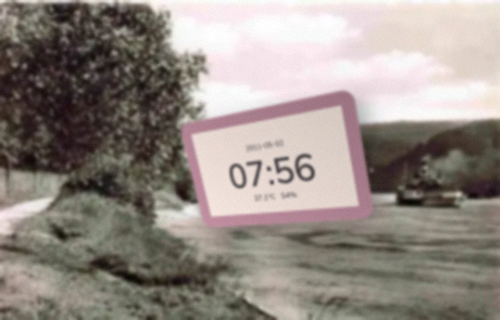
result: **7:56**
